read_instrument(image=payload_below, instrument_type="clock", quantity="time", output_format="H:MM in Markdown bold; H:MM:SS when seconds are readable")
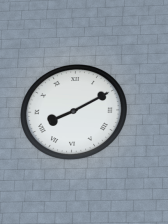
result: **8:10**
